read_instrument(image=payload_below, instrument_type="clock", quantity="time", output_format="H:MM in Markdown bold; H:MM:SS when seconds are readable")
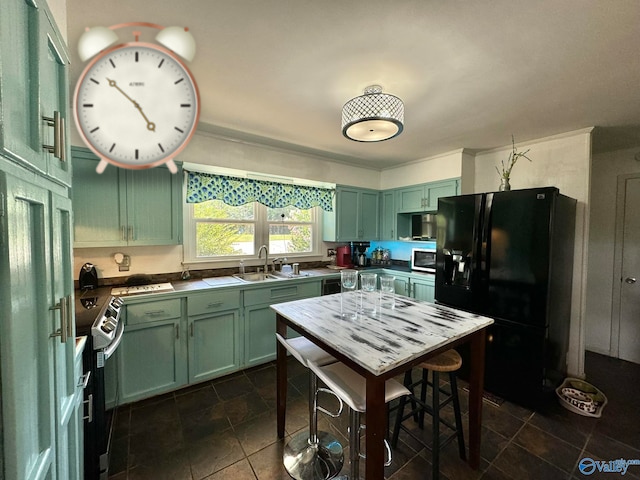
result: **4:52**
